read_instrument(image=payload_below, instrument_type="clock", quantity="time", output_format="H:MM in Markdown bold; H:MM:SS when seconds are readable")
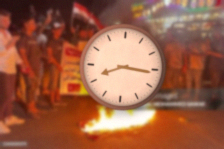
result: **8:16**
